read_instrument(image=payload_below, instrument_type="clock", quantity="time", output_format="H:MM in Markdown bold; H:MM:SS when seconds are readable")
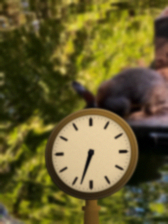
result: **6:33**
